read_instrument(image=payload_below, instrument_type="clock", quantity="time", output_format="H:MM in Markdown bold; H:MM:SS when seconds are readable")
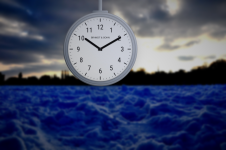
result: **10:10**
